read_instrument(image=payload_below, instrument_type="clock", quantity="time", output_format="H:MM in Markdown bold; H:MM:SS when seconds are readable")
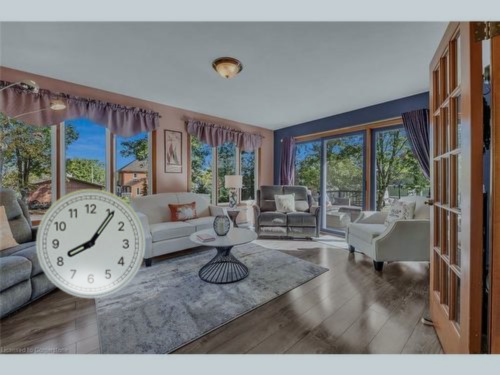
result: **8:06**
